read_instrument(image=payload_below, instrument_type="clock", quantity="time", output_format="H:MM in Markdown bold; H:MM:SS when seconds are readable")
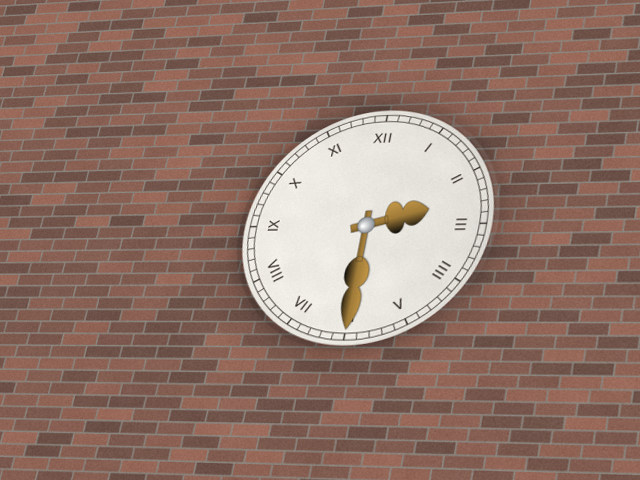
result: **2:30**
